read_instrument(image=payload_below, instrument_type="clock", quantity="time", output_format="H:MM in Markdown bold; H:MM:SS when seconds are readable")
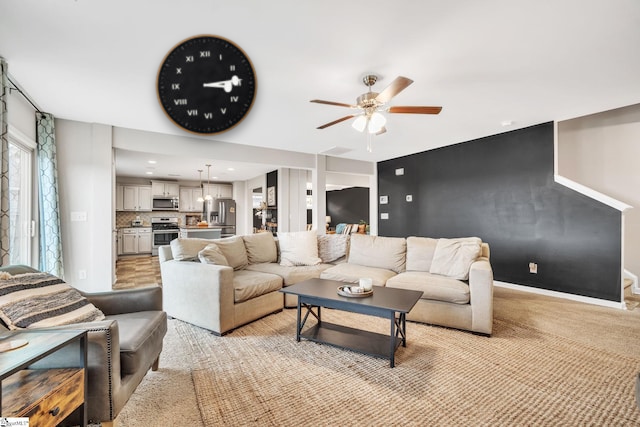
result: **3:14**
